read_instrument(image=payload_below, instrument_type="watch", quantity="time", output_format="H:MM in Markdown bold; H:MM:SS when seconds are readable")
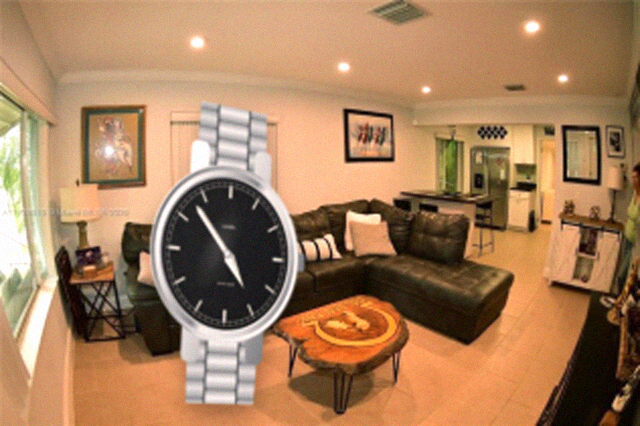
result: **4:53**
